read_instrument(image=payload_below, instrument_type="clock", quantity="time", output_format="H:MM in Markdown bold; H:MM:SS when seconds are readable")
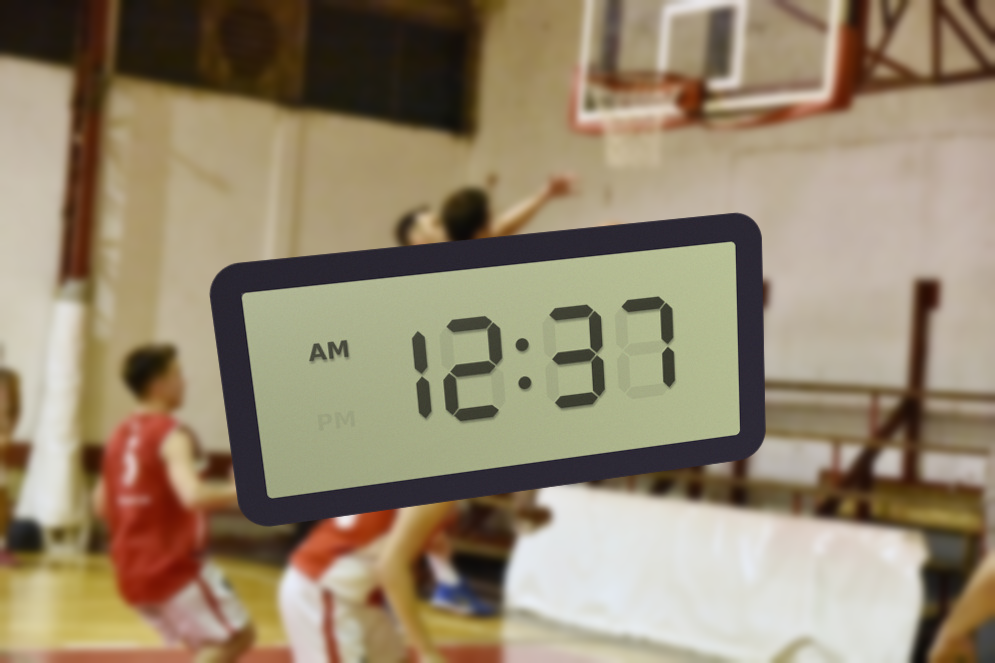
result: **12:37**
